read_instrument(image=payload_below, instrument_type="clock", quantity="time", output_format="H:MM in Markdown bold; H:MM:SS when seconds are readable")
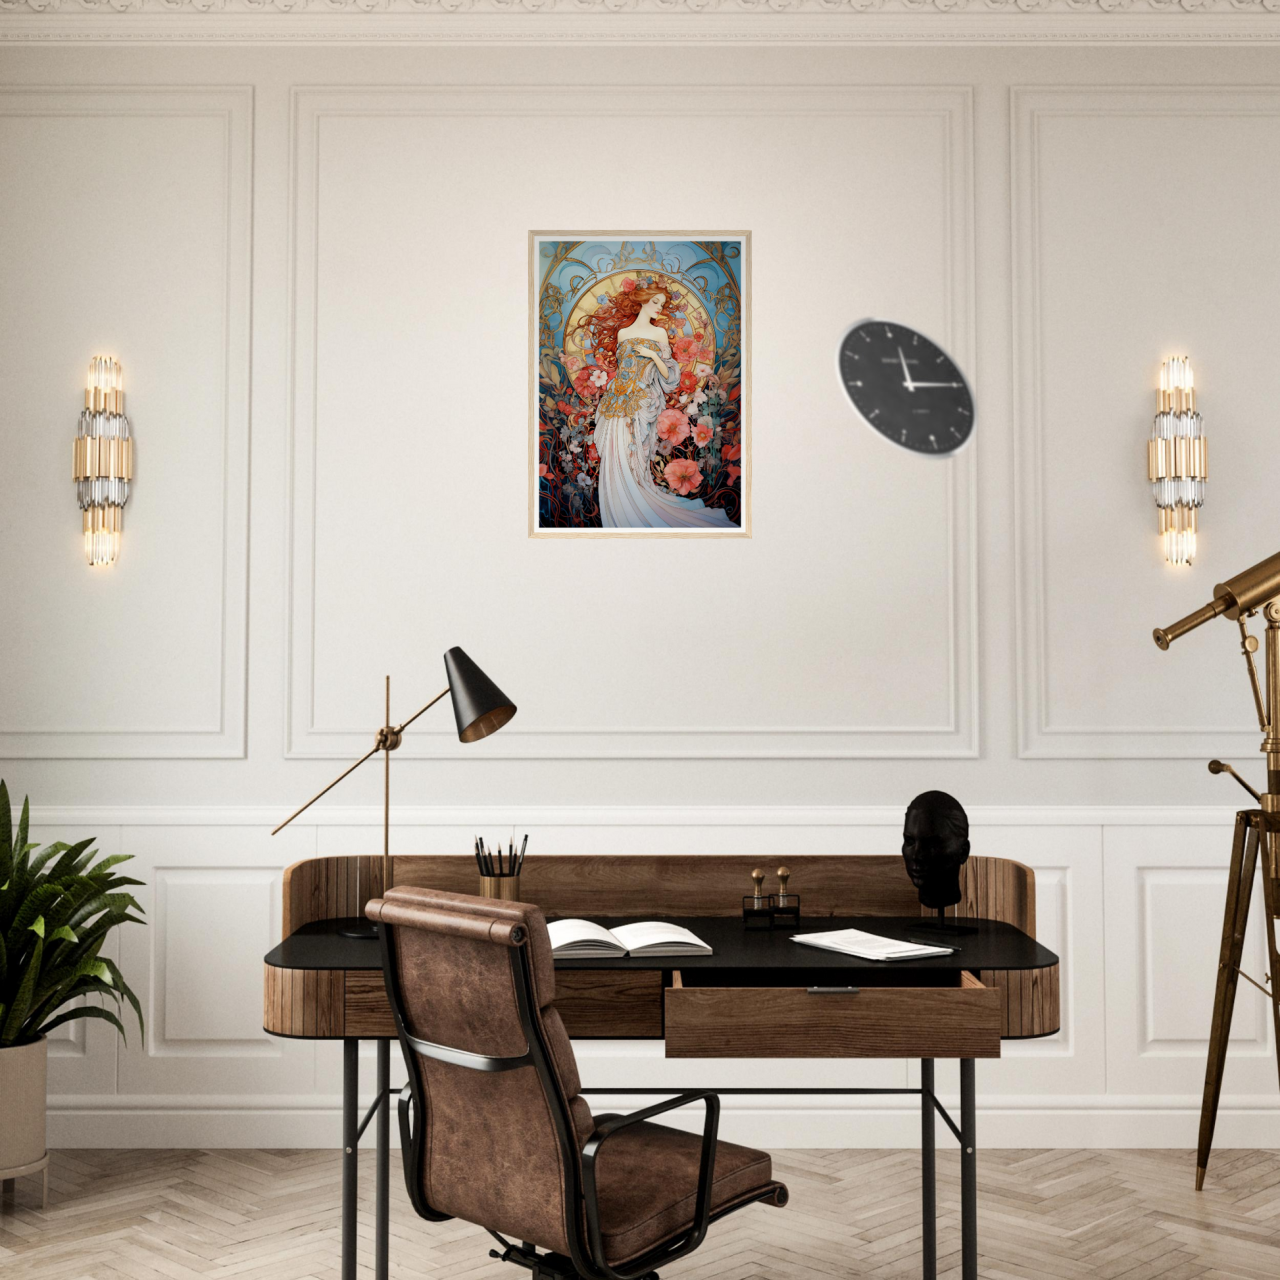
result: **12:15**
